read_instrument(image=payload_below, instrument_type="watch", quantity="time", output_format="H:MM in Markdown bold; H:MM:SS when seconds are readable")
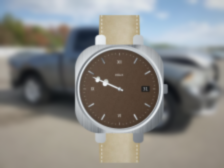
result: **9:49**
